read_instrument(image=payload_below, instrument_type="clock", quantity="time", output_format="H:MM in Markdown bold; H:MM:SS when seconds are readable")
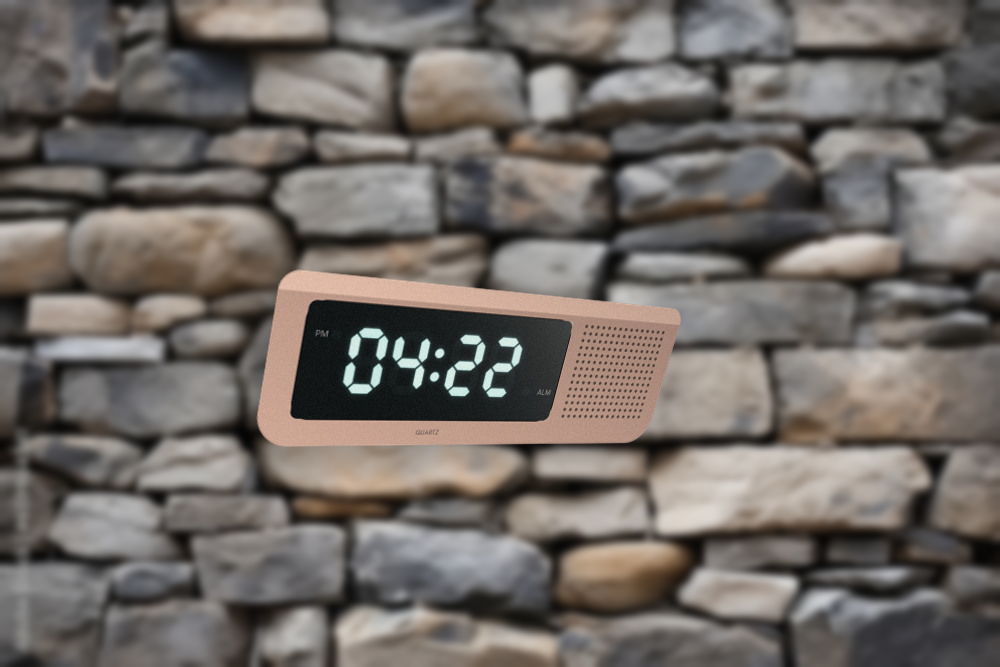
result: **4:22**
